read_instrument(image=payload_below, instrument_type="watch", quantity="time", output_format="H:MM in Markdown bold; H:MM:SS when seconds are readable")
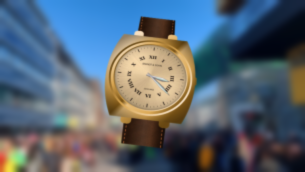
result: **3:22**
